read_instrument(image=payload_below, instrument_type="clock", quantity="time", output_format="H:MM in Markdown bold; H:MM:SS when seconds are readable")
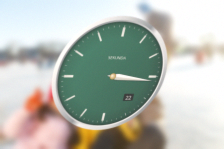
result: **3:16**
